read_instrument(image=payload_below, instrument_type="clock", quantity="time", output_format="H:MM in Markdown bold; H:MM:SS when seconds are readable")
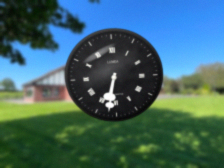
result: **6:32**
